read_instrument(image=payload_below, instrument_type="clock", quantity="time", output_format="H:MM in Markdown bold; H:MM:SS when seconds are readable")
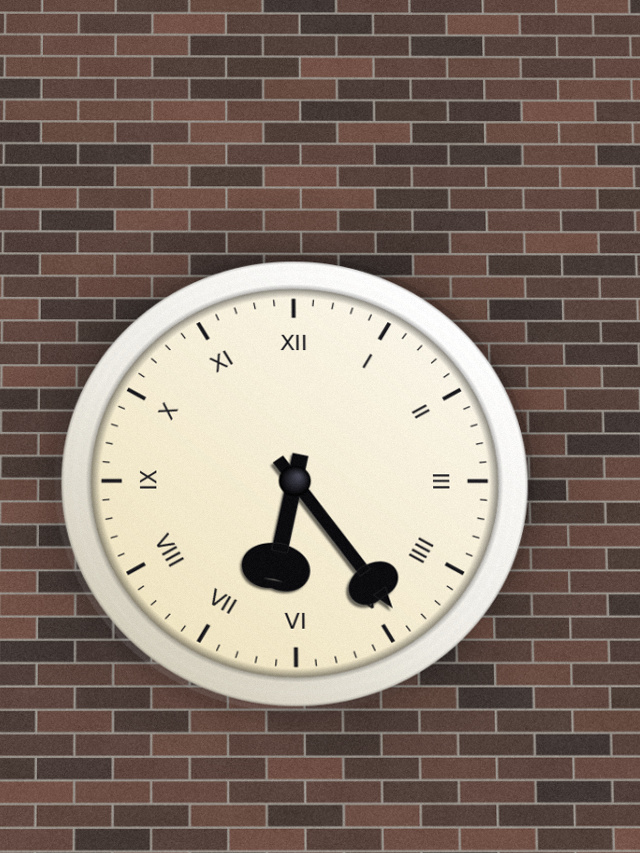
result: **6:24**
